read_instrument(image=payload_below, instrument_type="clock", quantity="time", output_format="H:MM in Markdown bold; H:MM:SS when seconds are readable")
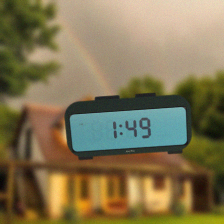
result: **1:49**
